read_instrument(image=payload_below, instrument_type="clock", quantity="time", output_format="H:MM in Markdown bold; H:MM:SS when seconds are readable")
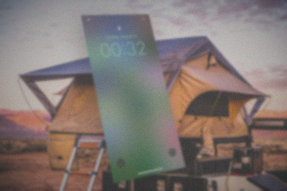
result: **0:32**
